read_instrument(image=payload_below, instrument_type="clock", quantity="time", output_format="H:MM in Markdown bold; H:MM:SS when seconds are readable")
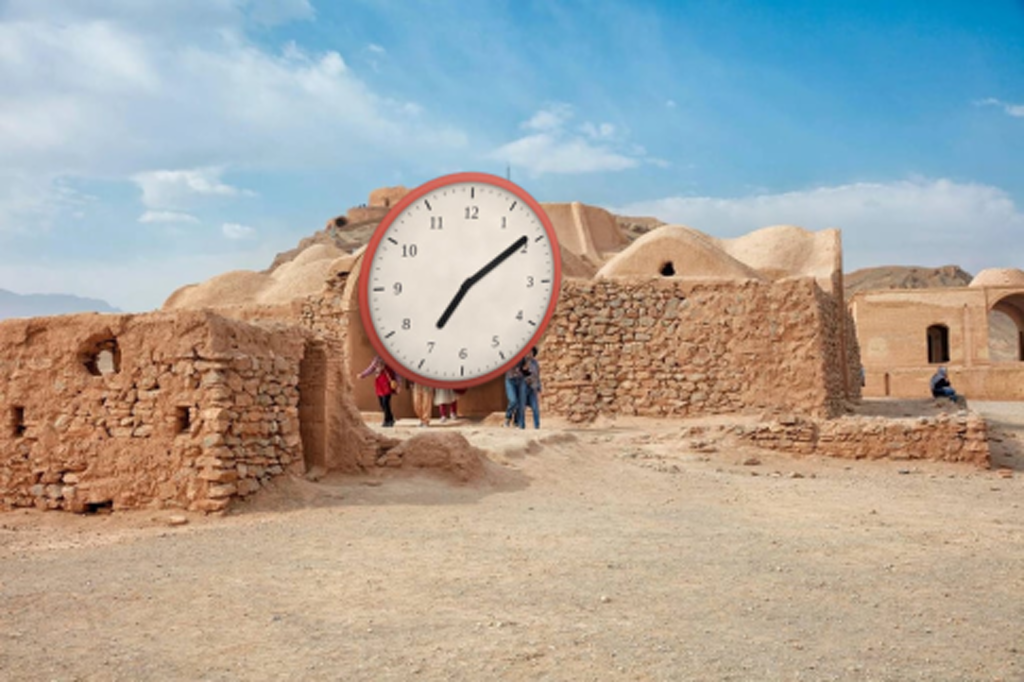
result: **7:09**
